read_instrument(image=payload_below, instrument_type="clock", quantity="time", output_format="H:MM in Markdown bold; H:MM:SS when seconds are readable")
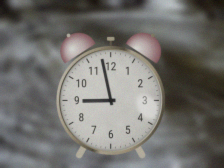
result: **8:58**
